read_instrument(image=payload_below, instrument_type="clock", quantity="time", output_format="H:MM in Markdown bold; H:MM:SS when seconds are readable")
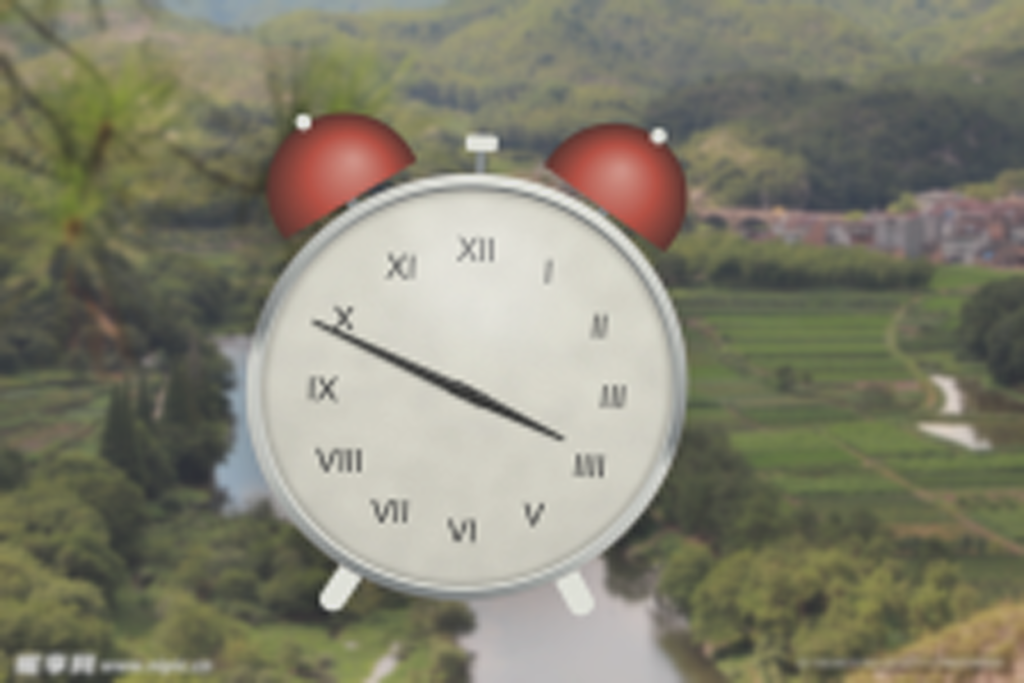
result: **3:49**
